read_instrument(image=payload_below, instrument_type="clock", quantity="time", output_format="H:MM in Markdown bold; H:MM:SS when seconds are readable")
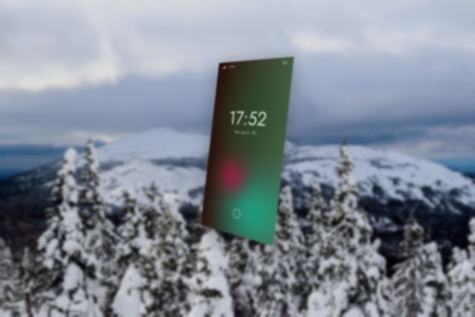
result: **17:52**
